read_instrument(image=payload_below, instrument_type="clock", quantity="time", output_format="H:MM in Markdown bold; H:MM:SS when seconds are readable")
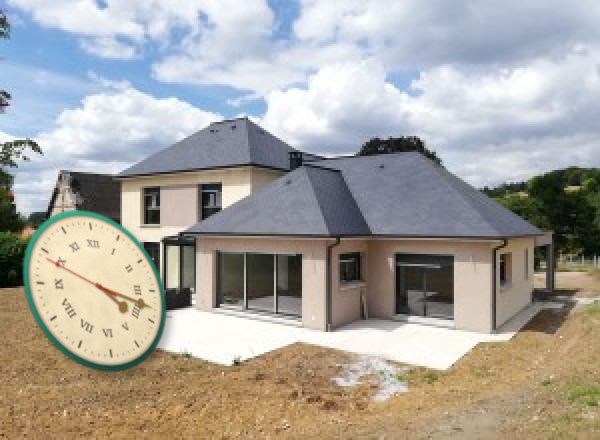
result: **4:17:49**
